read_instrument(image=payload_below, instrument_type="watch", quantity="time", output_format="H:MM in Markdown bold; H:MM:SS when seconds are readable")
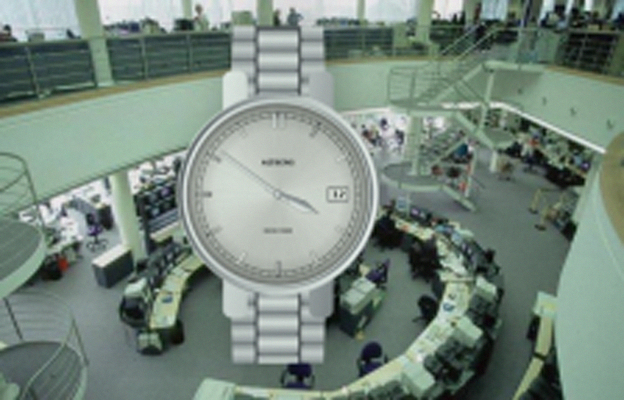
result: **3:51**
